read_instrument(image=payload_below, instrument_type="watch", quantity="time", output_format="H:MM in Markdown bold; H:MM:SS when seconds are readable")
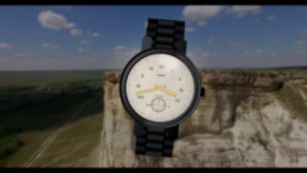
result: **3:42**
